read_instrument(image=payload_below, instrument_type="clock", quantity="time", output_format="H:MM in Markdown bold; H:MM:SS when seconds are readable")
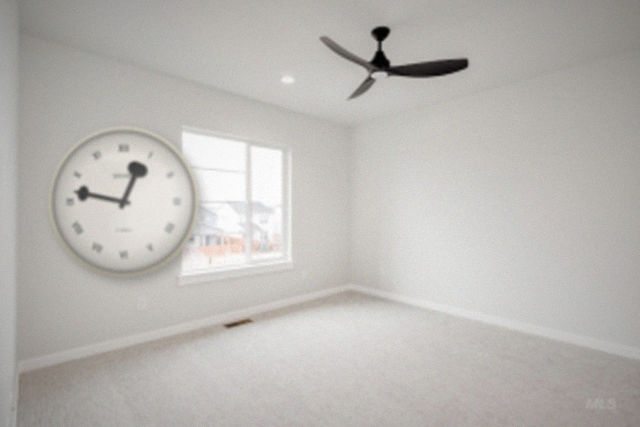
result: **12:47**
